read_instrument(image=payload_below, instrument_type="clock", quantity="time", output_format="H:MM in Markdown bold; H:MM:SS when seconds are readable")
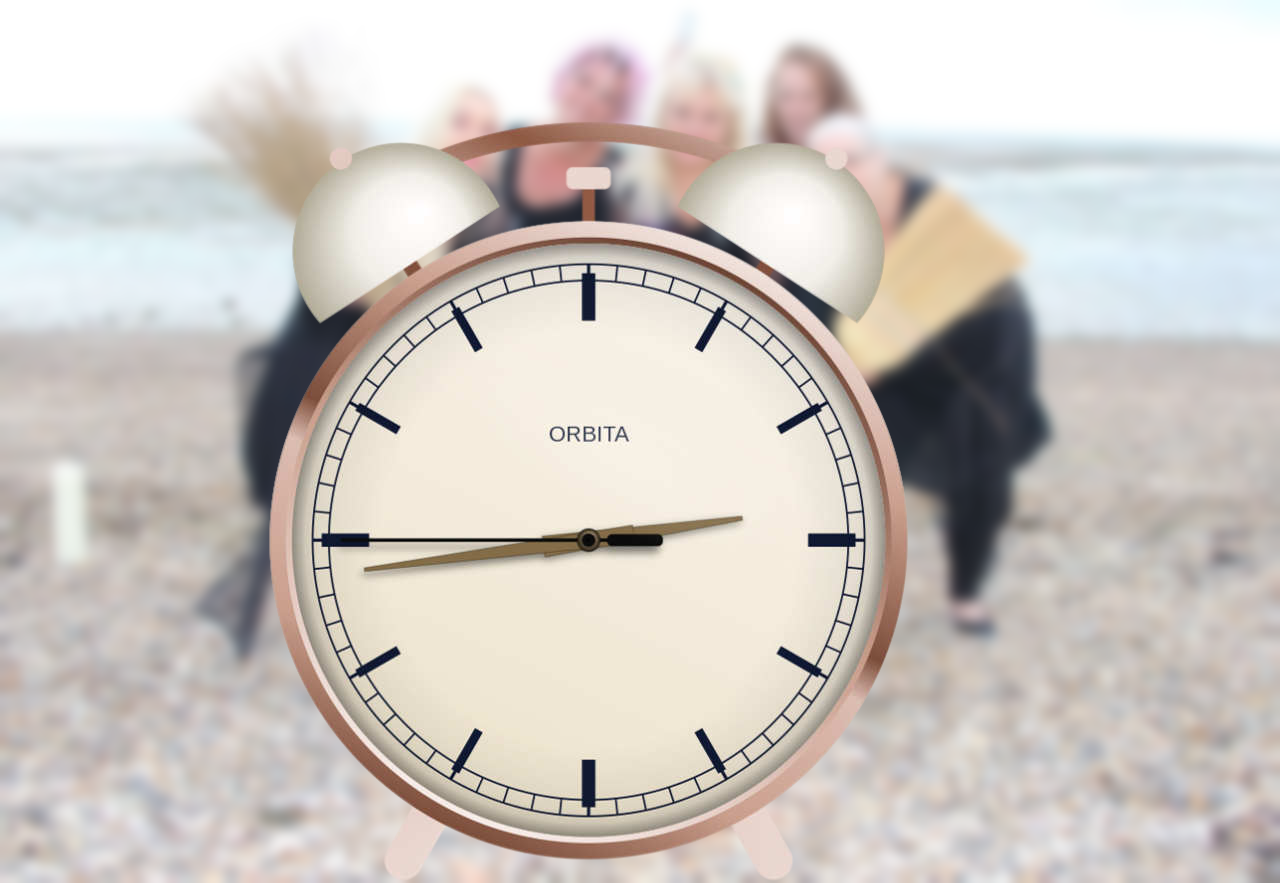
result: **2:43:45**
